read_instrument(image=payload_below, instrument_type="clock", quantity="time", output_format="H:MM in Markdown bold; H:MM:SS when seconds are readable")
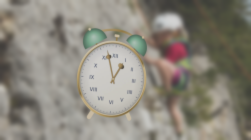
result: **12:57**
